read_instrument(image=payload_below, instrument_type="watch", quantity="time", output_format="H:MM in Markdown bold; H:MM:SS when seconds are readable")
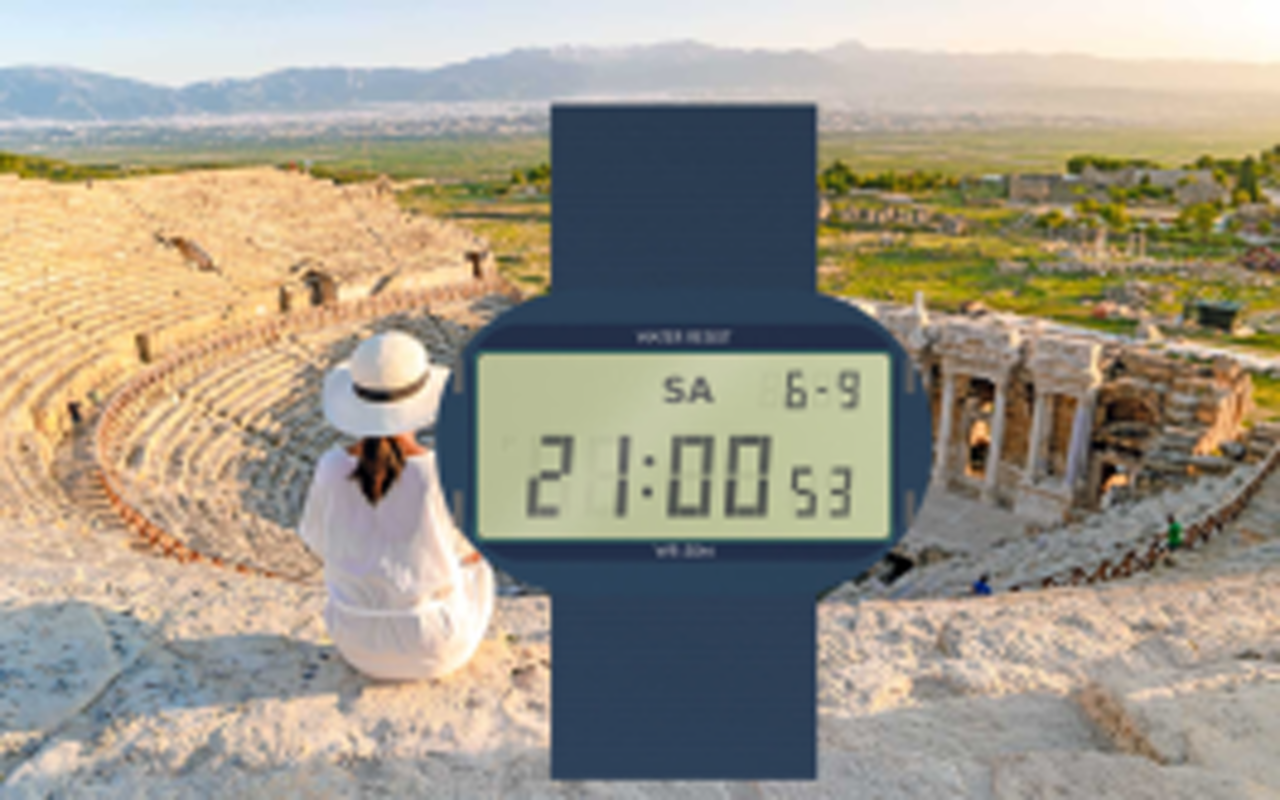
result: **21:00:53**
